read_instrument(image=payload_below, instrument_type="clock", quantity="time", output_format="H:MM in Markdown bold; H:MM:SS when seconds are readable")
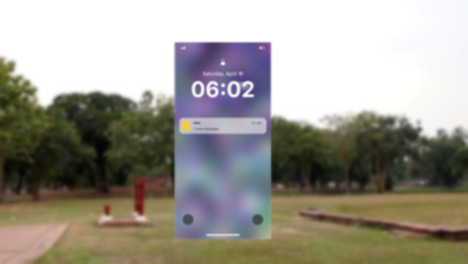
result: **6:02**
